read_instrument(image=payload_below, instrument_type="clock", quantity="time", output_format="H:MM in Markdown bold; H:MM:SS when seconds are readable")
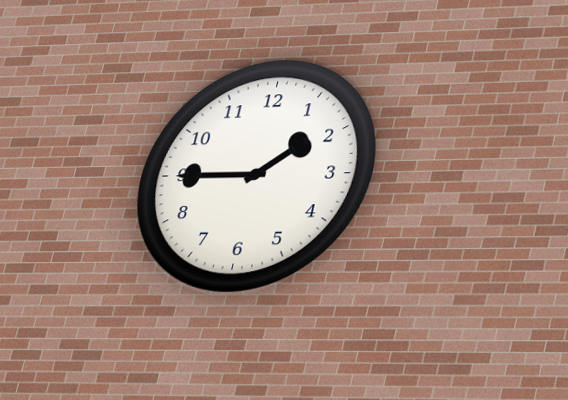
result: **1:45**
